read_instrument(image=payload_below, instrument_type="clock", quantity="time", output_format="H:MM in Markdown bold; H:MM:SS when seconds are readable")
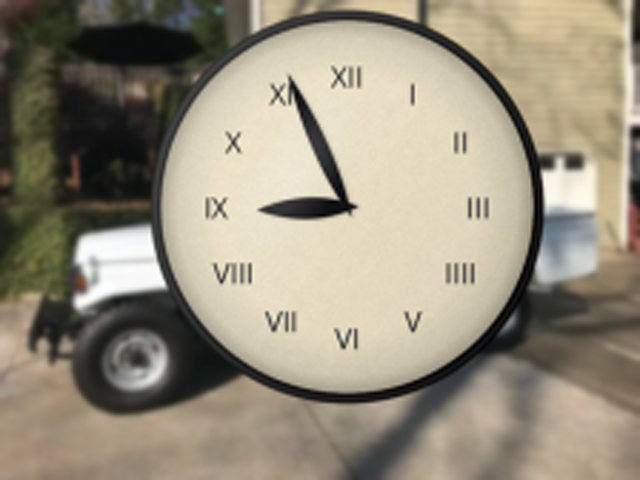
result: **8:56**
